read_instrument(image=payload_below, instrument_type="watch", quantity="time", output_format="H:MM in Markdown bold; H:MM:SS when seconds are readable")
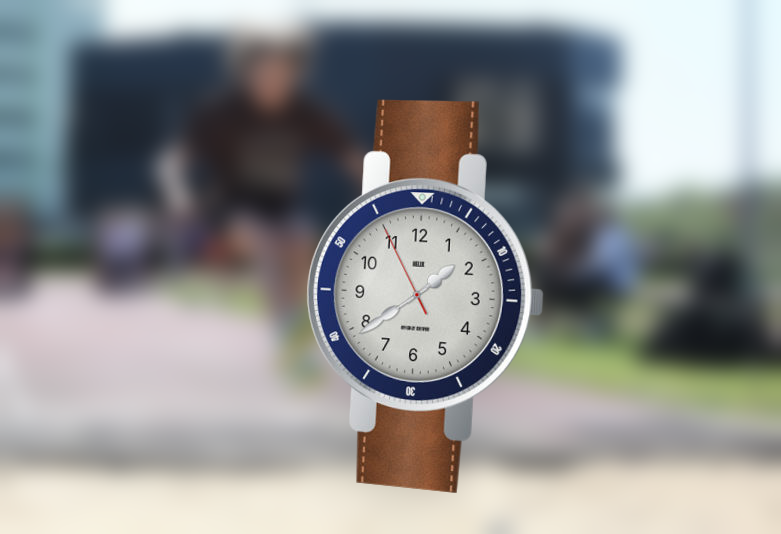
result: **1:38:55**
